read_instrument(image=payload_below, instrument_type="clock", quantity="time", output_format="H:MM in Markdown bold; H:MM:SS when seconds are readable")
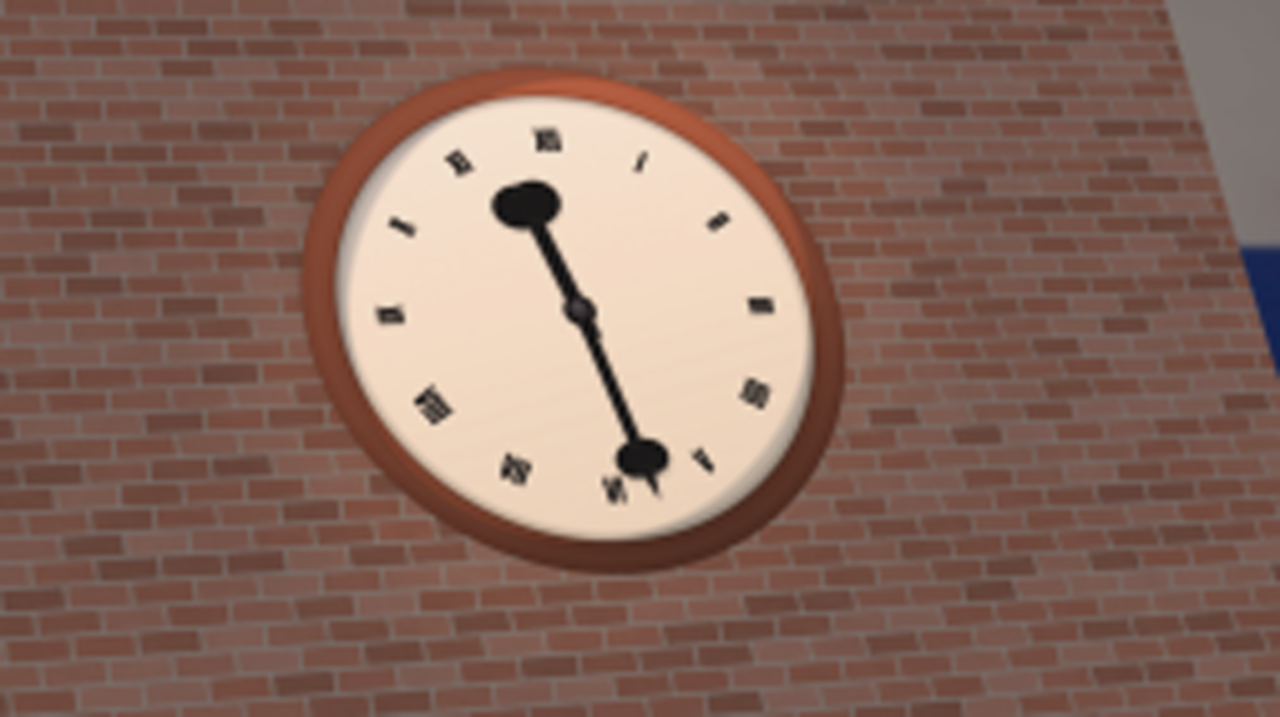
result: **11:28**
